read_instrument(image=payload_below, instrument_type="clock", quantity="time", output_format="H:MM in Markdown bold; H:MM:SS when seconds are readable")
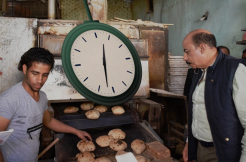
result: **12:32**
